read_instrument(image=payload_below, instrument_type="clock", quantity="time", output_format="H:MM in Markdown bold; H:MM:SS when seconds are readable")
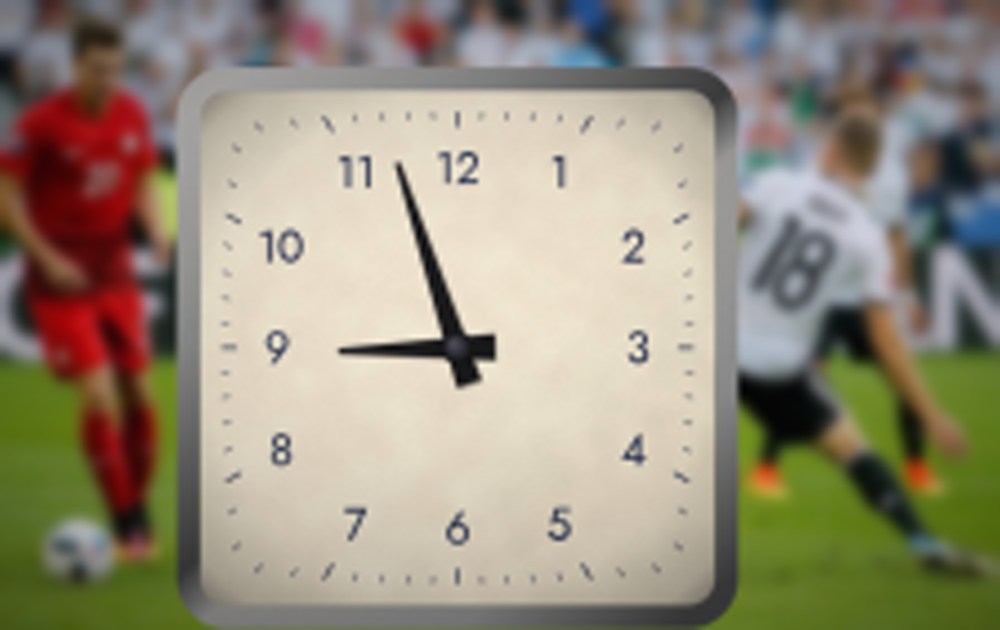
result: **8:57**
